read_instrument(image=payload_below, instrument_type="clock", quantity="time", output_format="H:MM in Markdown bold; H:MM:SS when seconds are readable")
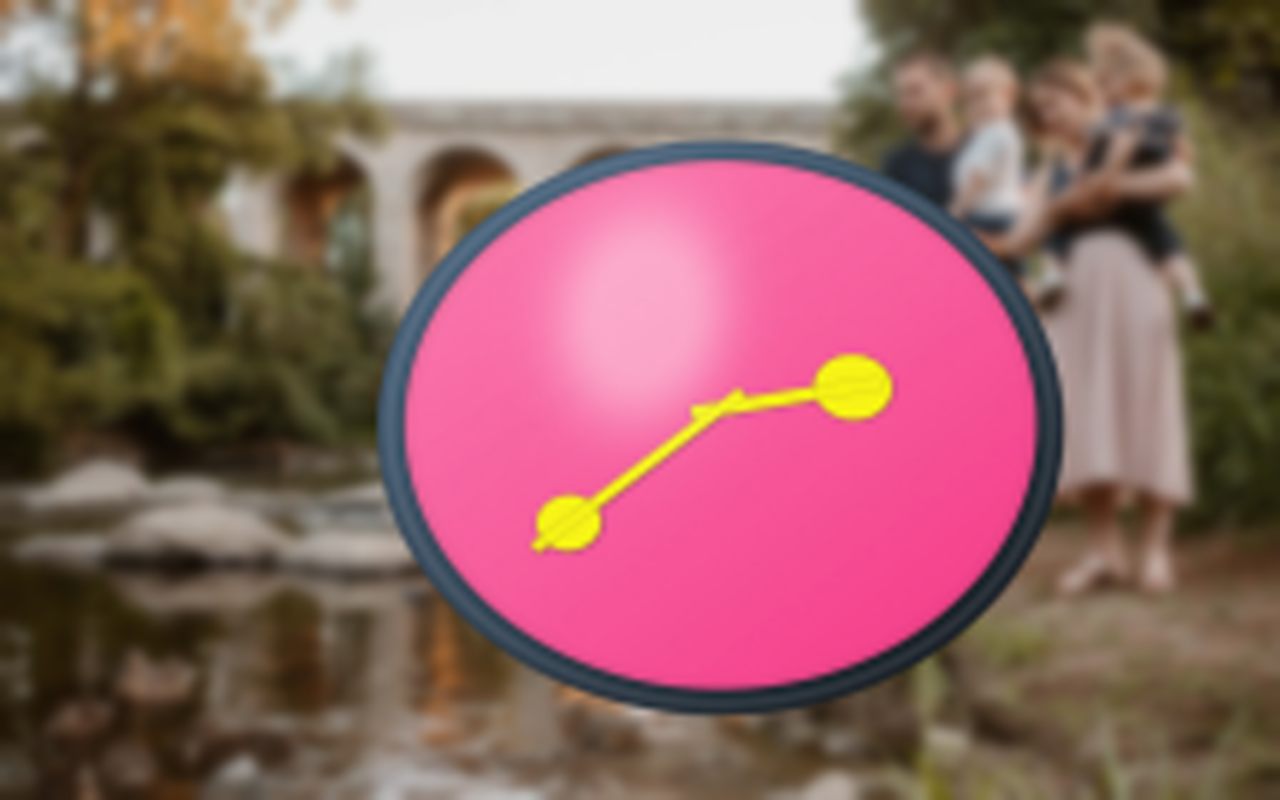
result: **2:38**
